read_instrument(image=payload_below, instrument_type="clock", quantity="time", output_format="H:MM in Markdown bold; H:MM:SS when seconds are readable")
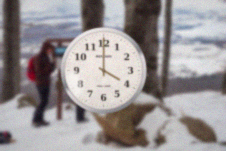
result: **4:00**
